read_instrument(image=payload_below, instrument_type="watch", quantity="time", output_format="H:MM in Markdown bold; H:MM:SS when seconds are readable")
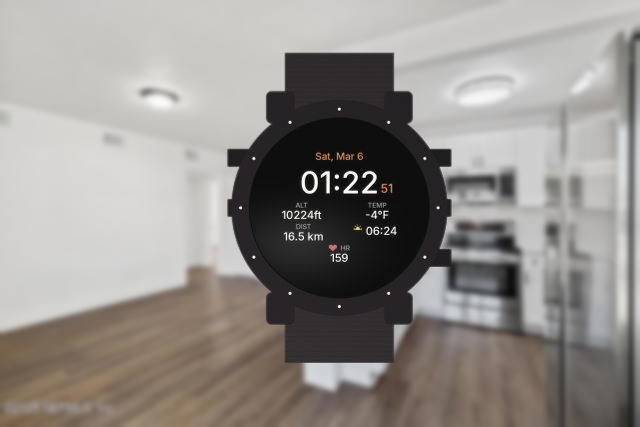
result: **1:22:51**
